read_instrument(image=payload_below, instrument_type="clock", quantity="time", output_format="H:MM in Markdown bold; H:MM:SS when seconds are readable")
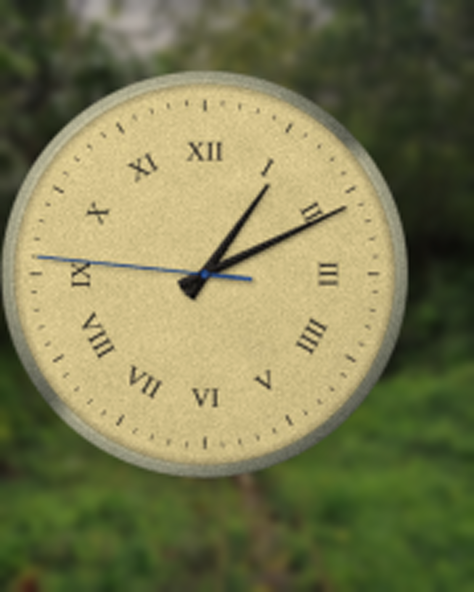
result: **1:10:46**
